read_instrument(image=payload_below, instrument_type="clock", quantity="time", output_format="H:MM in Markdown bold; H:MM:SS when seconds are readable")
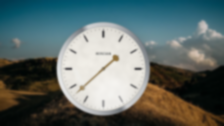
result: **1:38**
